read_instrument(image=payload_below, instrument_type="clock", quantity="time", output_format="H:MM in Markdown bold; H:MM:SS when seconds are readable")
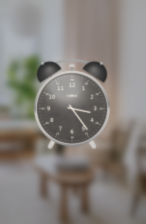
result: **3:24**
